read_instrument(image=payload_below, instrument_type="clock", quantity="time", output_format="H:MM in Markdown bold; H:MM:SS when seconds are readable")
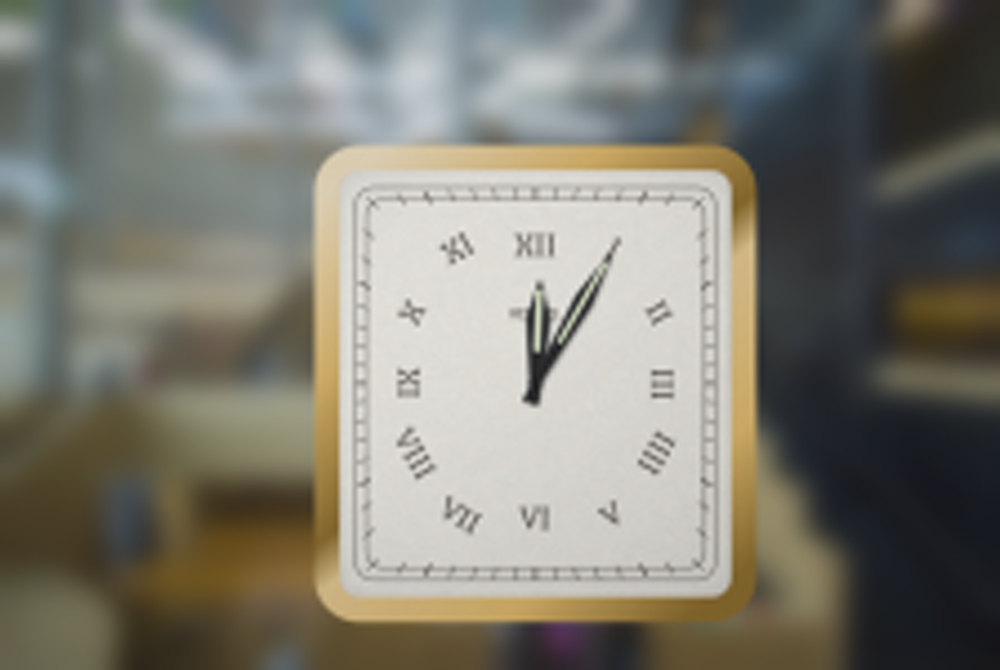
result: **12:05**
